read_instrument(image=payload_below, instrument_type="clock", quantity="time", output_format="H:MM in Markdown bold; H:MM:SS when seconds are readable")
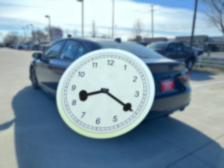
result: **8:20**
